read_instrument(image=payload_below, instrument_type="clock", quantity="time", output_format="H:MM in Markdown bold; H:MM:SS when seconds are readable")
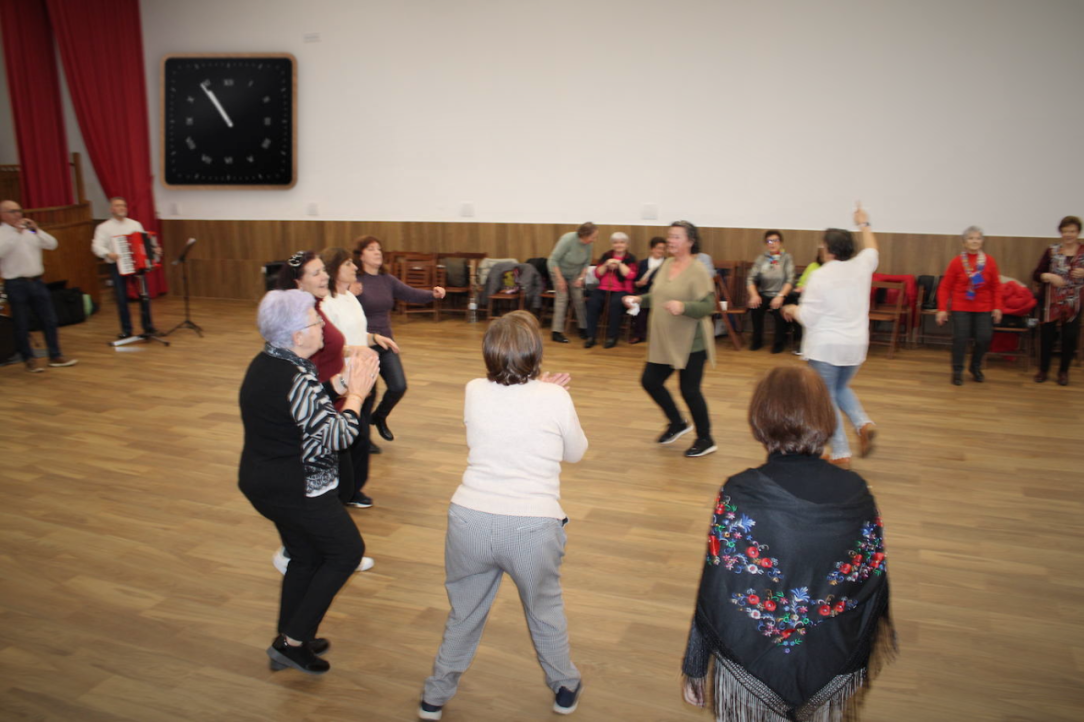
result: **10:54**
